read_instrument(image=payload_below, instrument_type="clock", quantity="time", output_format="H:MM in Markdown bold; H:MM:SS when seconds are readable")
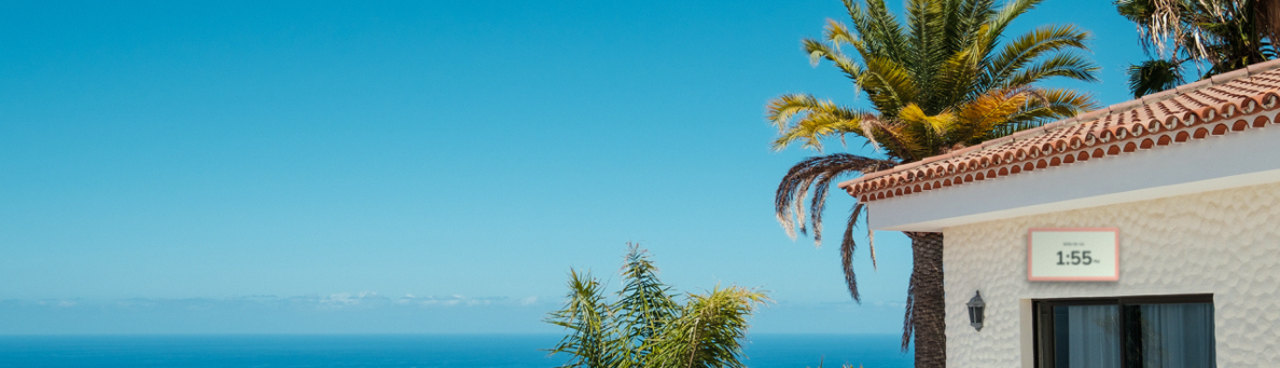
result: **1:55**
